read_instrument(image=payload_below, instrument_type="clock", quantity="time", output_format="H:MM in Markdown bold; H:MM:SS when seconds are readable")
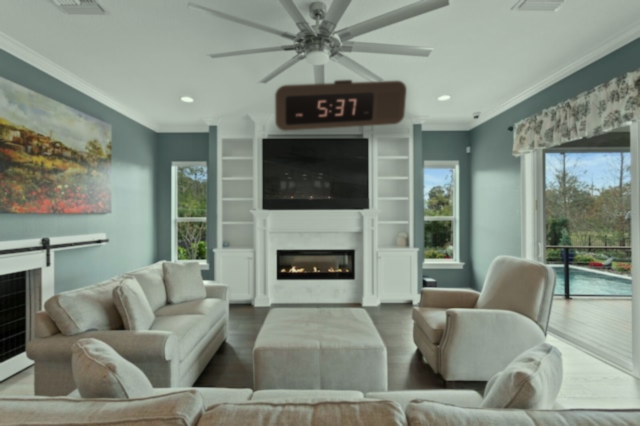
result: **5:37**
